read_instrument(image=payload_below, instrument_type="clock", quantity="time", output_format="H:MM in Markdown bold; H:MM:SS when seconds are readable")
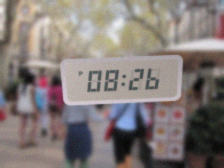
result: **8:26**
